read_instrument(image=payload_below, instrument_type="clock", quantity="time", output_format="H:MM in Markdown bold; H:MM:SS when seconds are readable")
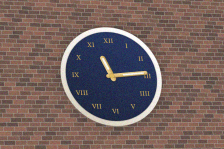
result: **11:14**
